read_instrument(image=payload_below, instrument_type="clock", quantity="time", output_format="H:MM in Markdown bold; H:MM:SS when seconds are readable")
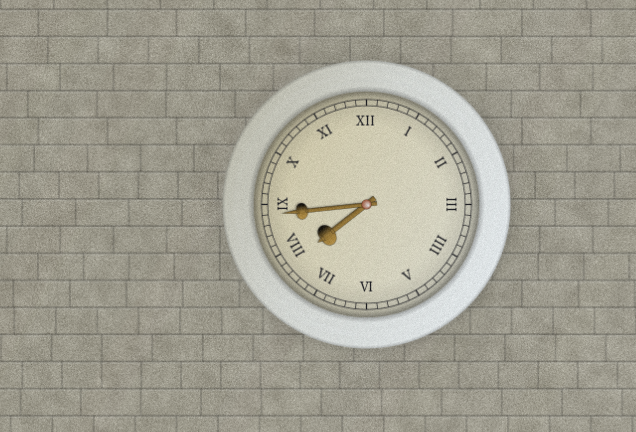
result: **7:44**
